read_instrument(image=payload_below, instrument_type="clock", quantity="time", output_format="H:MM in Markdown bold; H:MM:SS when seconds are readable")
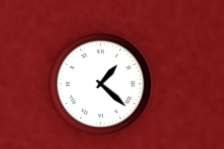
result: **1:22**
